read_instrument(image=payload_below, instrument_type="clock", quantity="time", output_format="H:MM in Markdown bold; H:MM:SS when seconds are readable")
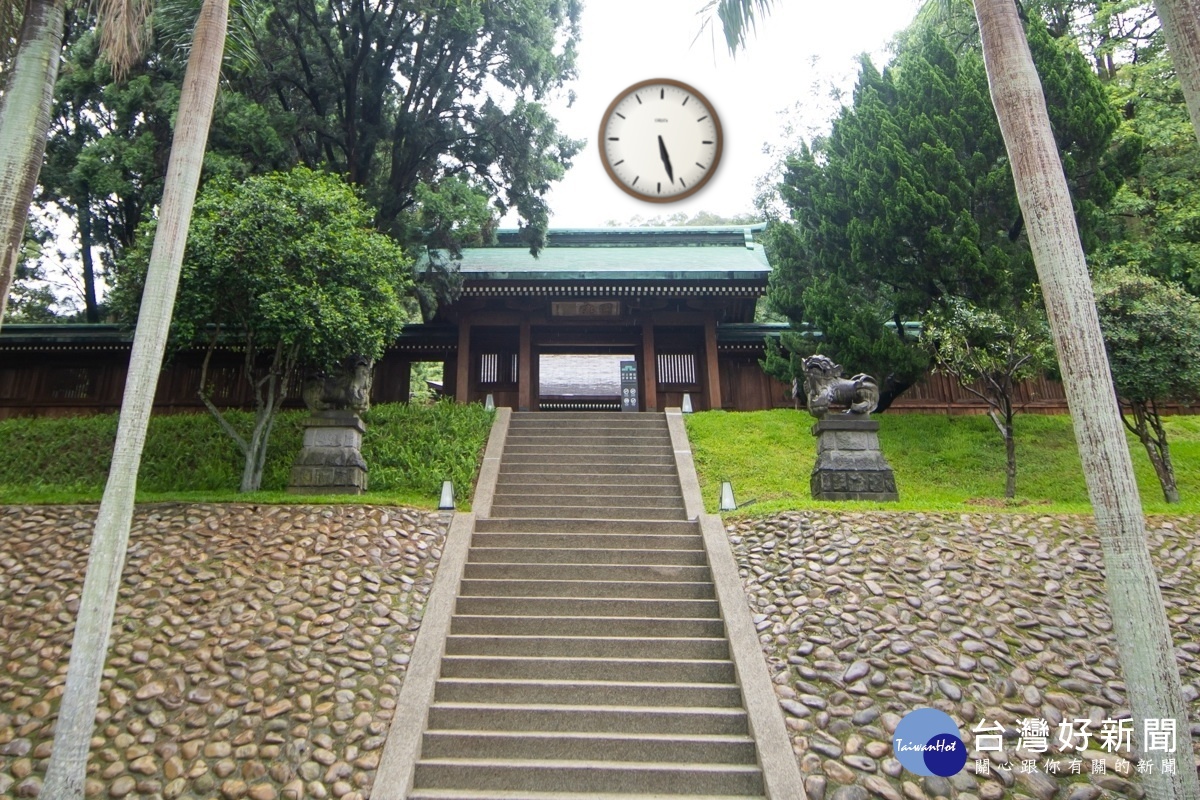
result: **5:27**
